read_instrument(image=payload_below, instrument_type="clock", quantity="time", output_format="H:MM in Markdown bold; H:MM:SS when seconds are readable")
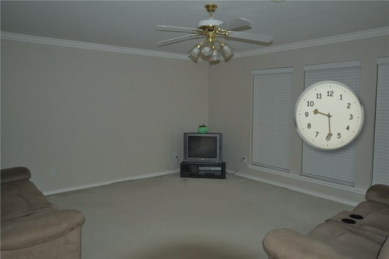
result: **9:29**
